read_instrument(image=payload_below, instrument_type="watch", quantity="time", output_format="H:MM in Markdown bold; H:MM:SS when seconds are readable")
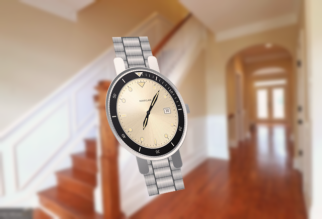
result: **7:07**
